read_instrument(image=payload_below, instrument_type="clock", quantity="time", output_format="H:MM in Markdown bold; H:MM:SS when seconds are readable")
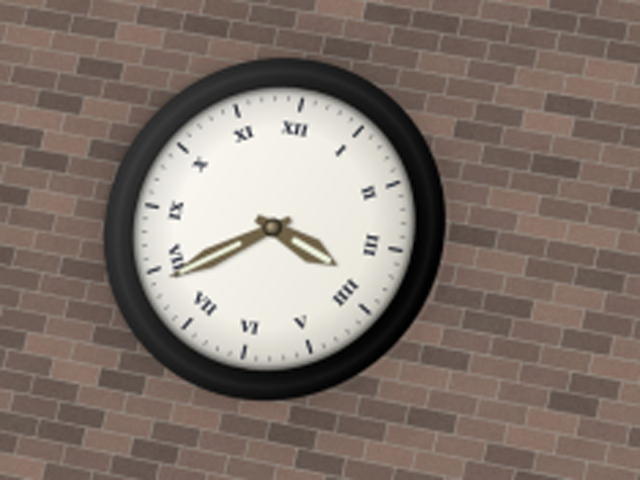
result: **3:39**
